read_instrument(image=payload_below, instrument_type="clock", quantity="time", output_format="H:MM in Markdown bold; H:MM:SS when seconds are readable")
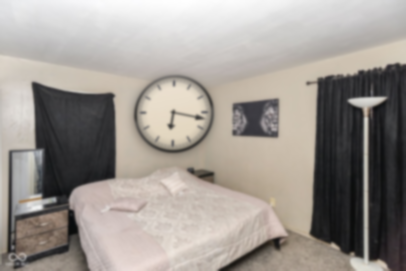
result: **6:17**
